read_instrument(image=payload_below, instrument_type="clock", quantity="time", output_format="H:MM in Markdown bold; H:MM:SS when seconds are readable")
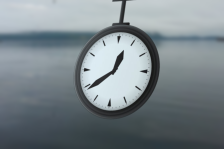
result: **12:39**
